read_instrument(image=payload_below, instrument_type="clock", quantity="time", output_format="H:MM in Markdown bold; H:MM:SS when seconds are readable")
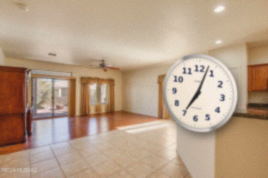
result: **7:03**
